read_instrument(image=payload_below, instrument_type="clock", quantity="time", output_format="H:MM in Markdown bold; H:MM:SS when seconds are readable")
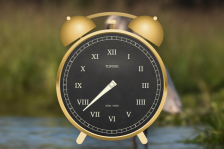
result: **7:38**
